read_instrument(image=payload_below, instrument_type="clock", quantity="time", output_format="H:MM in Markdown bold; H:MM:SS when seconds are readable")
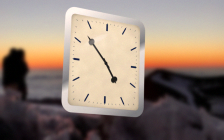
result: **4:53**
